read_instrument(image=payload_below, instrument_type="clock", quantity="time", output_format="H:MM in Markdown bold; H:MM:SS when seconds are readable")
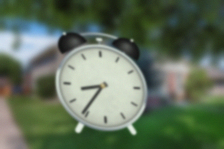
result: **8:36**
